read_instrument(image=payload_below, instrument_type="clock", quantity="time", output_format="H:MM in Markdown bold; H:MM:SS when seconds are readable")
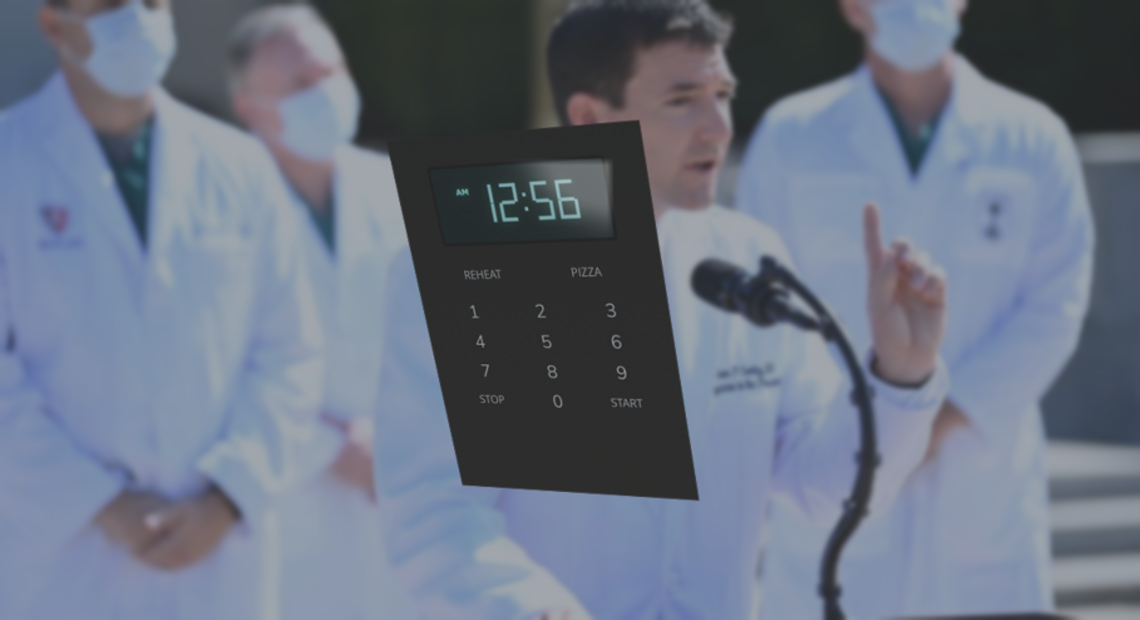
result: **12:56**
